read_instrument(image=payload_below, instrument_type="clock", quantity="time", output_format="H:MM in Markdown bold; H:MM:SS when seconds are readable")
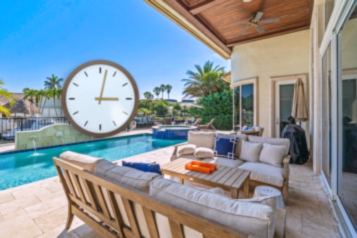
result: **3:02**
